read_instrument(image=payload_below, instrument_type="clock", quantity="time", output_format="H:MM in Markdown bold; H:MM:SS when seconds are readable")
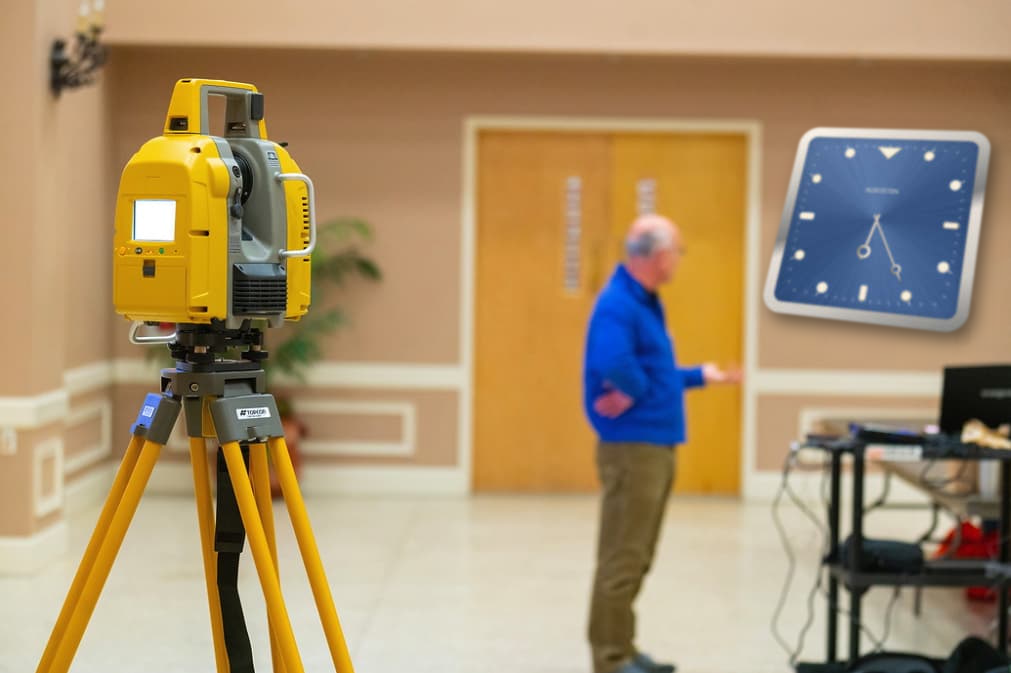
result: **6:25**
